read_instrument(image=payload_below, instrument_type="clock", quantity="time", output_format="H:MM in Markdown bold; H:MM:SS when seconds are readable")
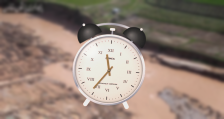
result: **11:36**
